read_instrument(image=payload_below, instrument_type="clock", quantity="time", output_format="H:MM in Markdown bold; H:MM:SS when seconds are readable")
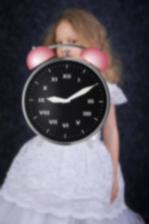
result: **9:10**
